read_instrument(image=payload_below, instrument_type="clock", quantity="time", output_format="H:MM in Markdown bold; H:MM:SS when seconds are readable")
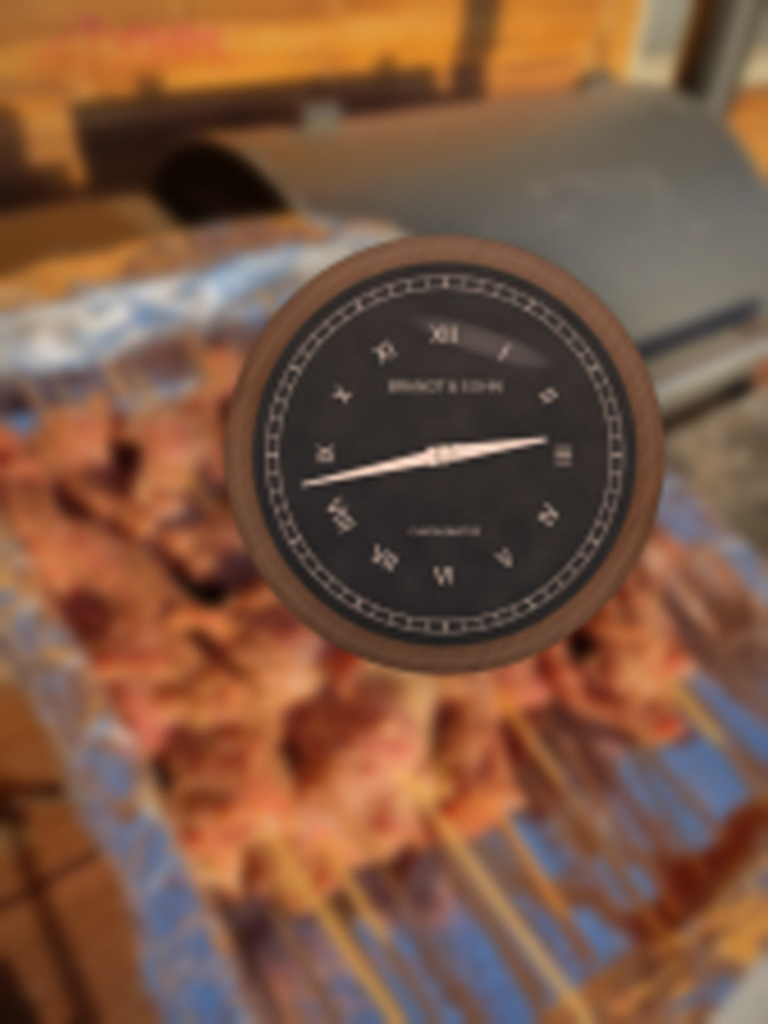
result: **2:43**
